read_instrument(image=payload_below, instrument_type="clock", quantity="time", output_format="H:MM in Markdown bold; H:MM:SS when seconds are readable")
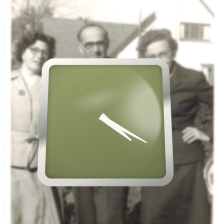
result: **4:20**
